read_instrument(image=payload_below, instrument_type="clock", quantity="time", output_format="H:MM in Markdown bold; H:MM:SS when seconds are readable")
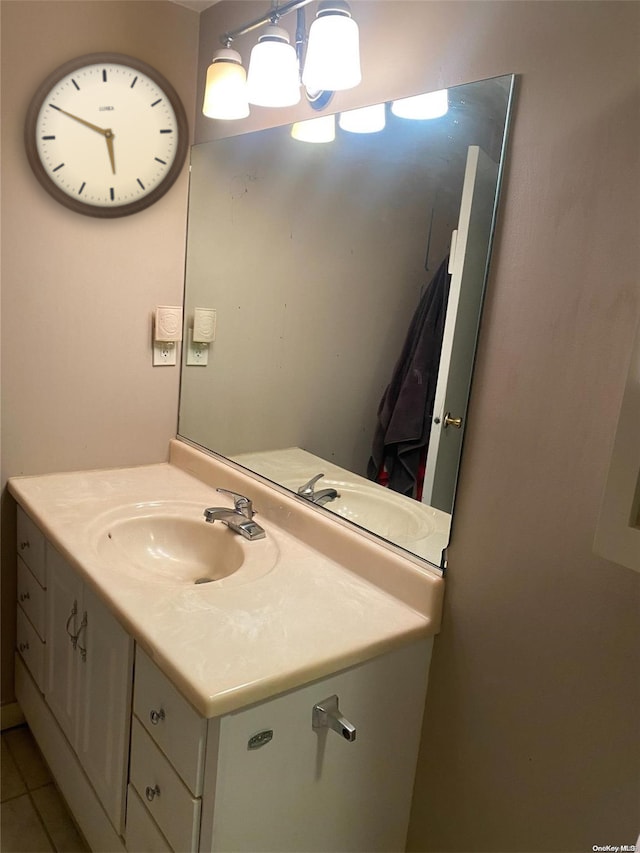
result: **5:50**
